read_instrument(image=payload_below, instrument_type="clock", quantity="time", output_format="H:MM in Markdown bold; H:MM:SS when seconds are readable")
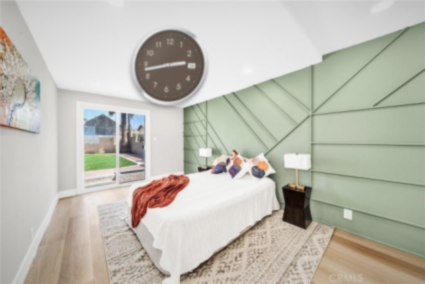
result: **2:43**
